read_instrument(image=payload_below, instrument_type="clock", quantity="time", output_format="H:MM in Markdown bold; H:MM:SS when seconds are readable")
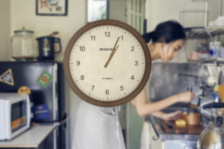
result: **1:04**
